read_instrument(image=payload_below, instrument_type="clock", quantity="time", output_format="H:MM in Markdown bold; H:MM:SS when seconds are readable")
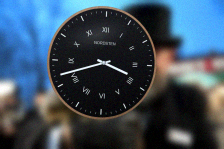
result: **3:42**
